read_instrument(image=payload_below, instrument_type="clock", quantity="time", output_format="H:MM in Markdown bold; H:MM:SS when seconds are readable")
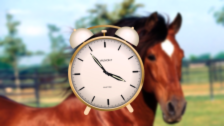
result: **3:54**
